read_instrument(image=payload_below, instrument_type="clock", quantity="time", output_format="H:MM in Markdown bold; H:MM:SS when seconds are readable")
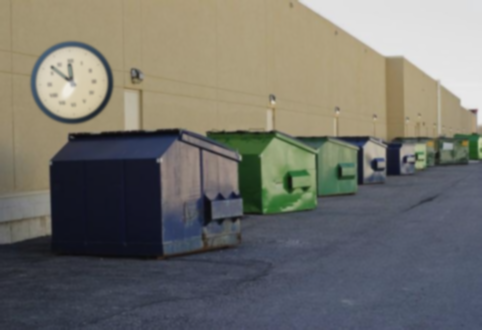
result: **11:52**
